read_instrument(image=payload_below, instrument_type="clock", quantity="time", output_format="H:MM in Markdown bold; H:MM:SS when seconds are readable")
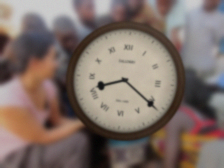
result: **8:21**
